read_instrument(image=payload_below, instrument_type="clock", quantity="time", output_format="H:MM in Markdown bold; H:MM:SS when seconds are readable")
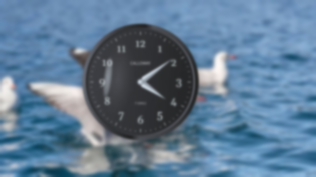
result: **4:09**
